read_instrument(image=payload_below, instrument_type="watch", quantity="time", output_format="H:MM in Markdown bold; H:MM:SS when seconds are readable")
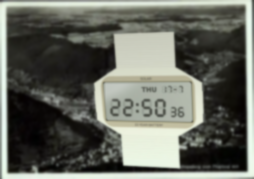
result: **22:50**
